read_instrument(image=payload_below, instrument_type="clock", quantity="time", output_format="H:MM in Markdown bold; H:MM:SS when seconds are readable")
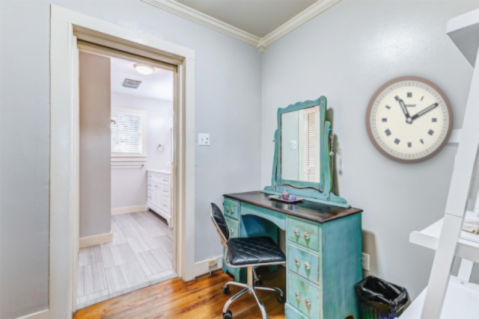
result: **11:10**
